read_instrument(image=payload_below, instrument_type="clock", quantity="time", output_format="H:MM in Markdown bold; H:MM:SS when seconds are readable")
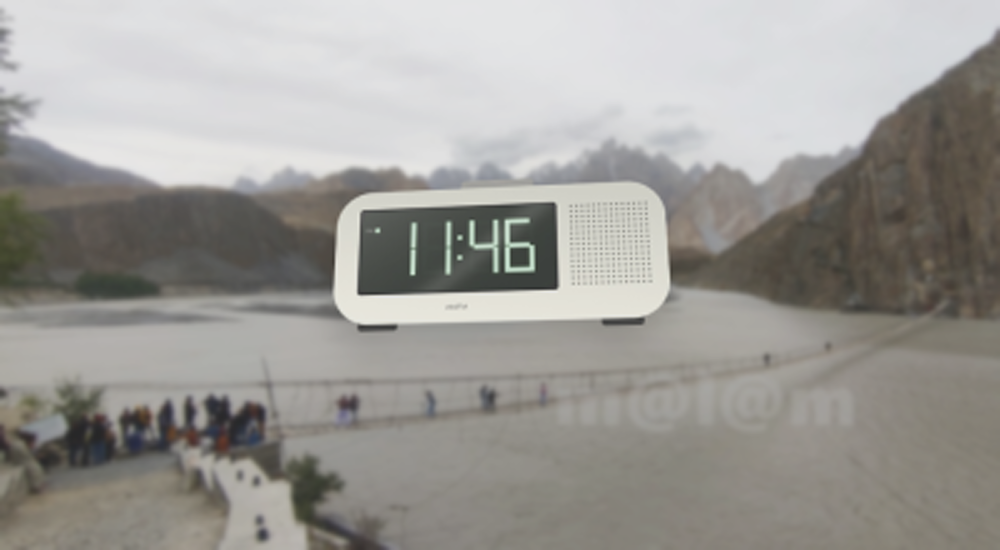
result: **11:46**
